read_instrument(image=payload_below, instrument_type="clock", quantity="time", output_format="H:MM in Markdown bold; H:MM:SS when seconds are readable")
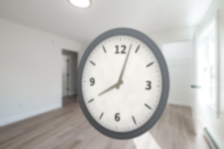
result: **8:03**
